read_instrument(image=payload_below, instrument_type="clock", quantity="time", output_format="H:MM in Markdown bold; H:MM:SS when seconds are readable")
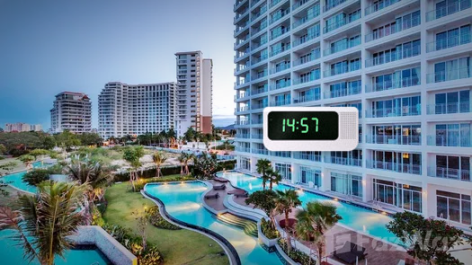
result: **14:57**
